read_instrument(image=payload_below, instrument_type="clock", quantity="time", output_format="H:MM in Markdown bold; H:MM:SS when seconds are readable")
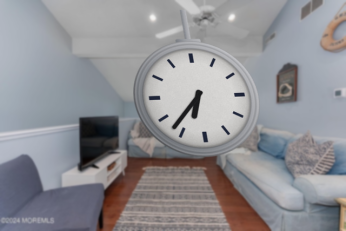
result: **6:37**
